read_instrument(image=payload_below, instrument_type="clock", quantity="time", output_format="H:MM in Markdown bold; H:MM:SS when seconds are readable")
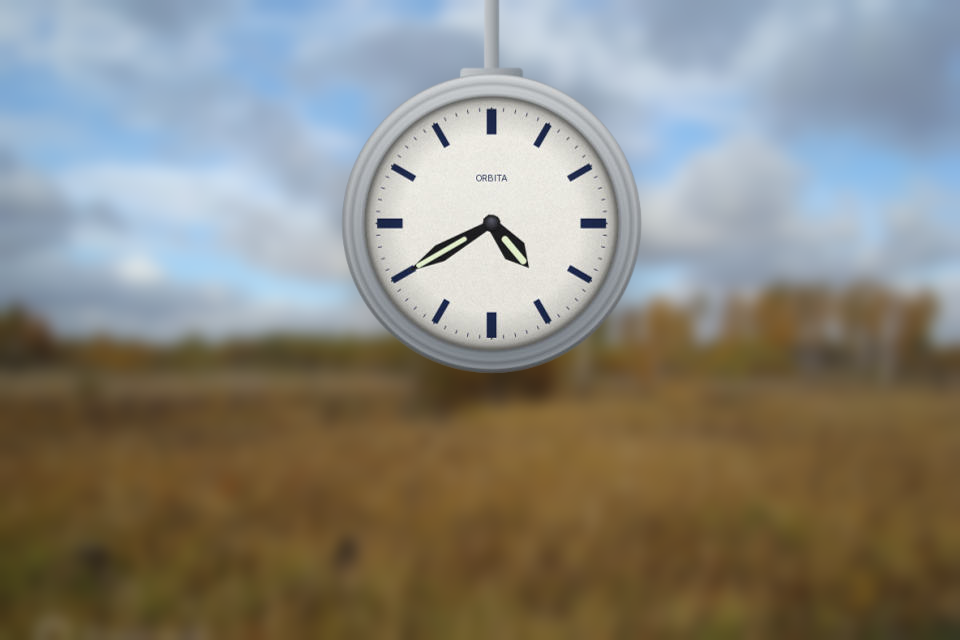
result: **4:40**
